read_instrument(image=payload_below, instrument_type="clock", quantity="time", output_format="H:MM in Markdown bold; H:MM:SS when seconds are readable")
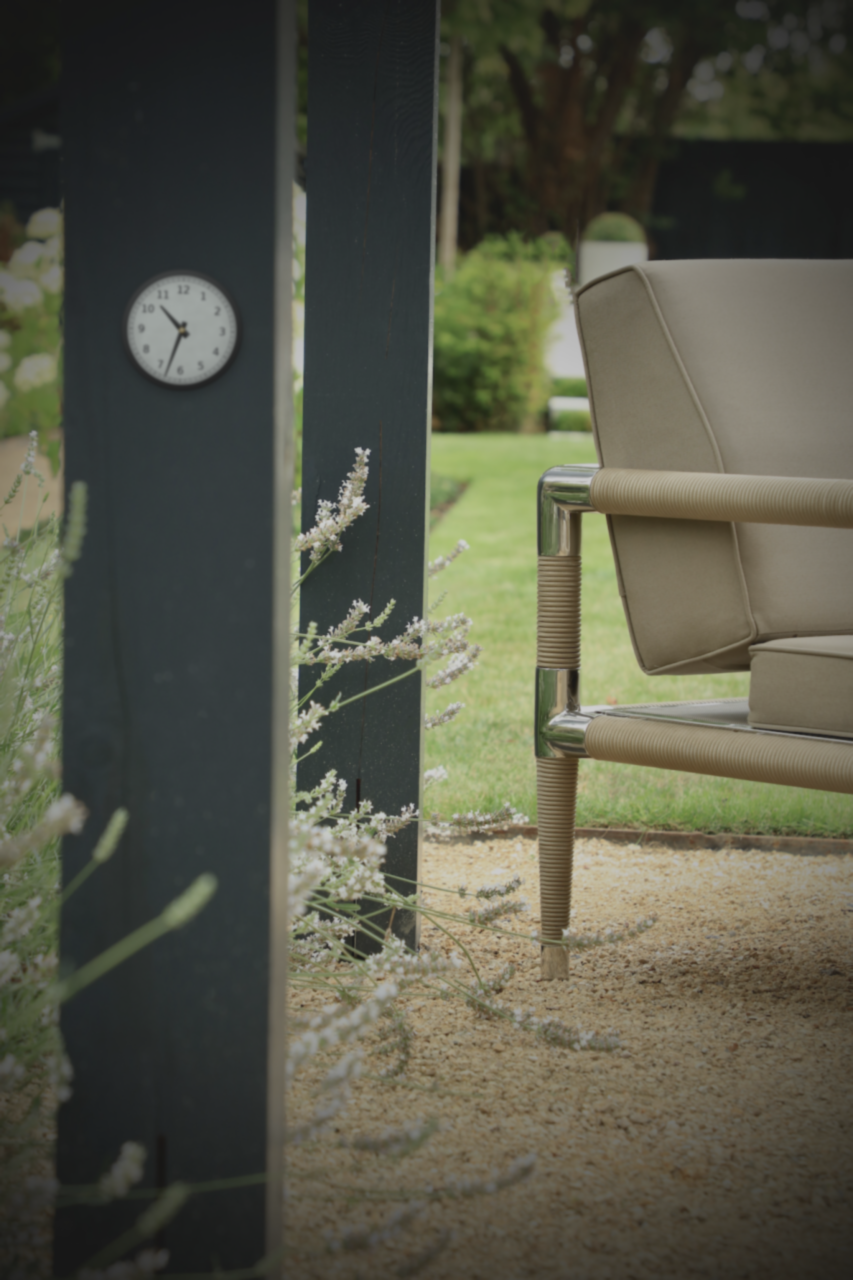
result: **10:33**
